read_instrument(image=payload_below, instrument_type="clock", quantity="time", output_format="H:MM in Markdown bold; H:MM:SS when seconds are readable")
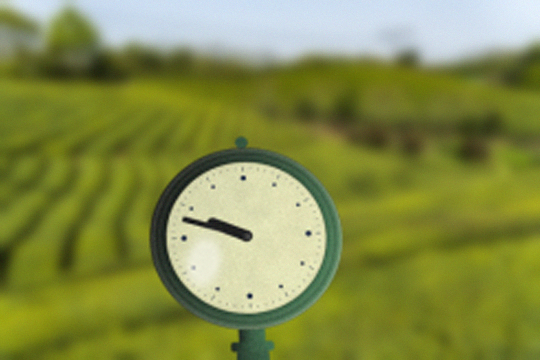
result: **9:48**
